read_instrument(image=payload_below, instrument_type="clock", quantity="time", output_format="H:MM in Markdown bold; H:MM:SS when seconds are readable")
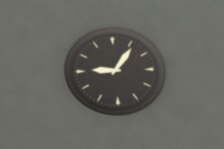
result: **9:06**
